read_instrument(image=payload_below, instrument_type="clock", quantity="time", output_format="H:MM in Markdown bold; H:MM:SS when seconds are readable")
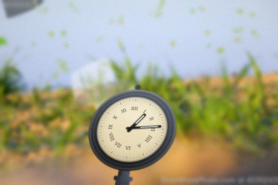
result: **1:14**
